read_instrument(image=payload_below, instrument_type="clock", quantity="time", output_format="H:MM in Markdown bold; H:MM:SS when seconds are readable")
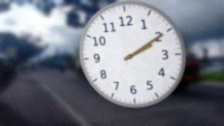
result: **2:10**
